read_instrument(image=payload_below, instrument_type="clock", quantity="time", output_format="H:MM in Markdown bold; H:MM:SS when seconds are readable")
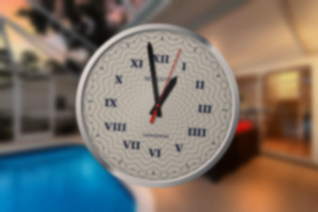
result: **12:58:03**
